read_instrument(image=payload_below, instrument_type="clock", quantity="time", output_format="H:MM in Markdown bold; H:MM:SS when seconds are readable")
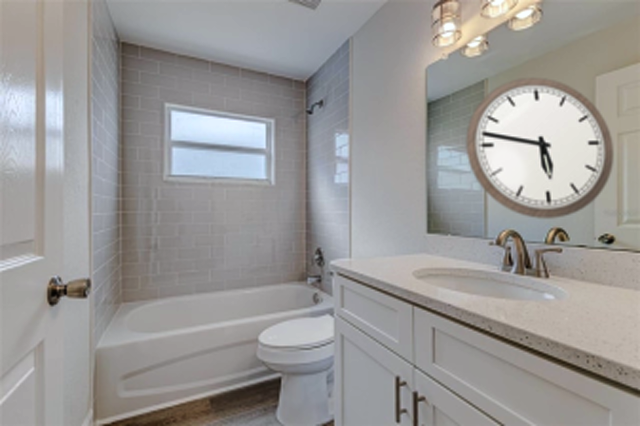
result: **5:47**
